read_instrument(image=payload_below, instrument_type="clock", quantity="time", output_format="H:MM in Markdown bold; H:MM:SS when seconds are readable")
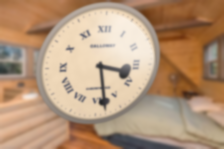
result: **3:28**
